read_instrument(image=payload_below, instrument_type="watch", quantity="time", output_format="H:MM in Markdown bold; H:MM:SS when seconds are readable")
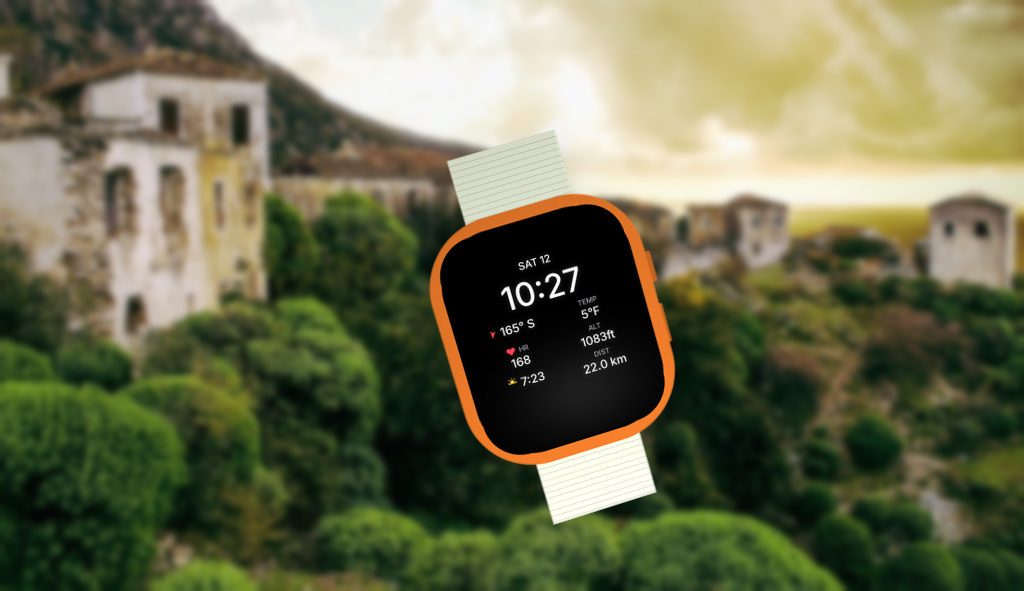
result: **10:27**
